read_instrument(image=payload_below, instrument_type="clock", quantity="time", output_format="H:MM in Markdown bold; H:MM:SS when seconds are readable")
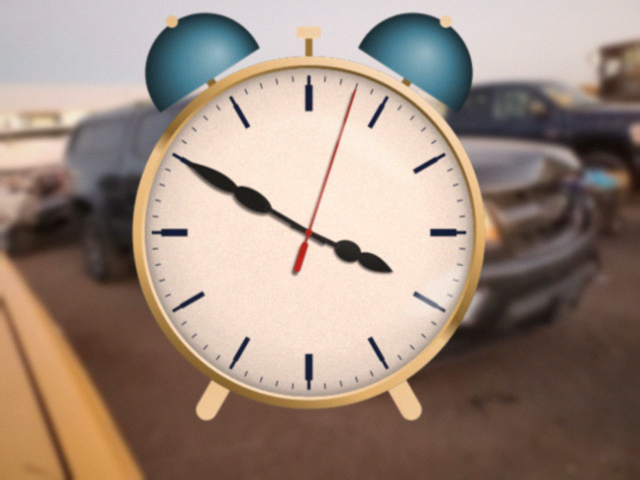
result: **3:50:03**
